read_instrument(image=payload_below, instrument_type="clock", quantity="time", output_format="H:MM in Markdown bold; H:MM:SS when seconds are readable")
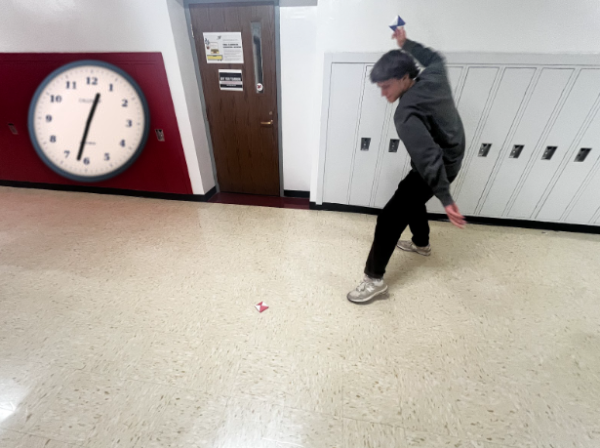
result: **12:32**
